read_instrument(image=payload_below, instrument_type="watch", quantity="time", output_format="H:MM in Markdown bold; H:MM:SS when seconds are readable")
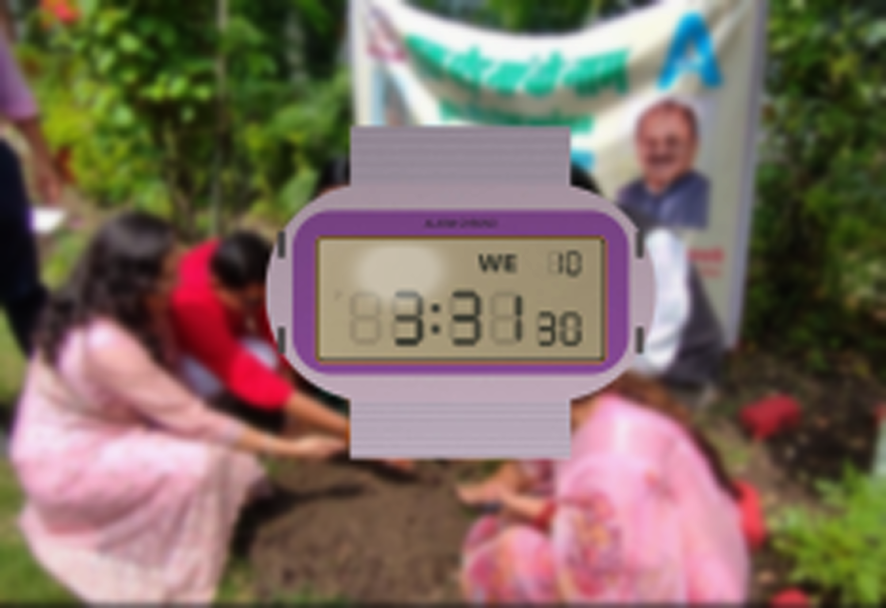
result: **3:31:30**
